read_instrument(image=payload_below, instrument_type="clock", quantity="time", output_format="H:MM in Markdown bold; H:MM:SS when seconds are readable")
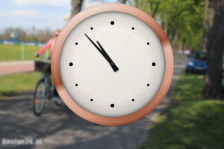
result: **10:53**
